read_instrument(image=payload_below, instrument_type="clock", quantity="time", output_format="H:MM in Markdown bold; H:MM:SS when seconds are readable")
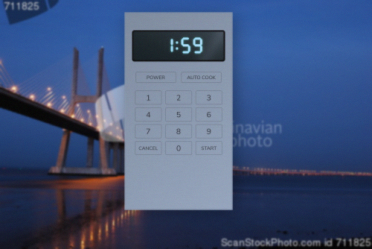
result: **1:59**
